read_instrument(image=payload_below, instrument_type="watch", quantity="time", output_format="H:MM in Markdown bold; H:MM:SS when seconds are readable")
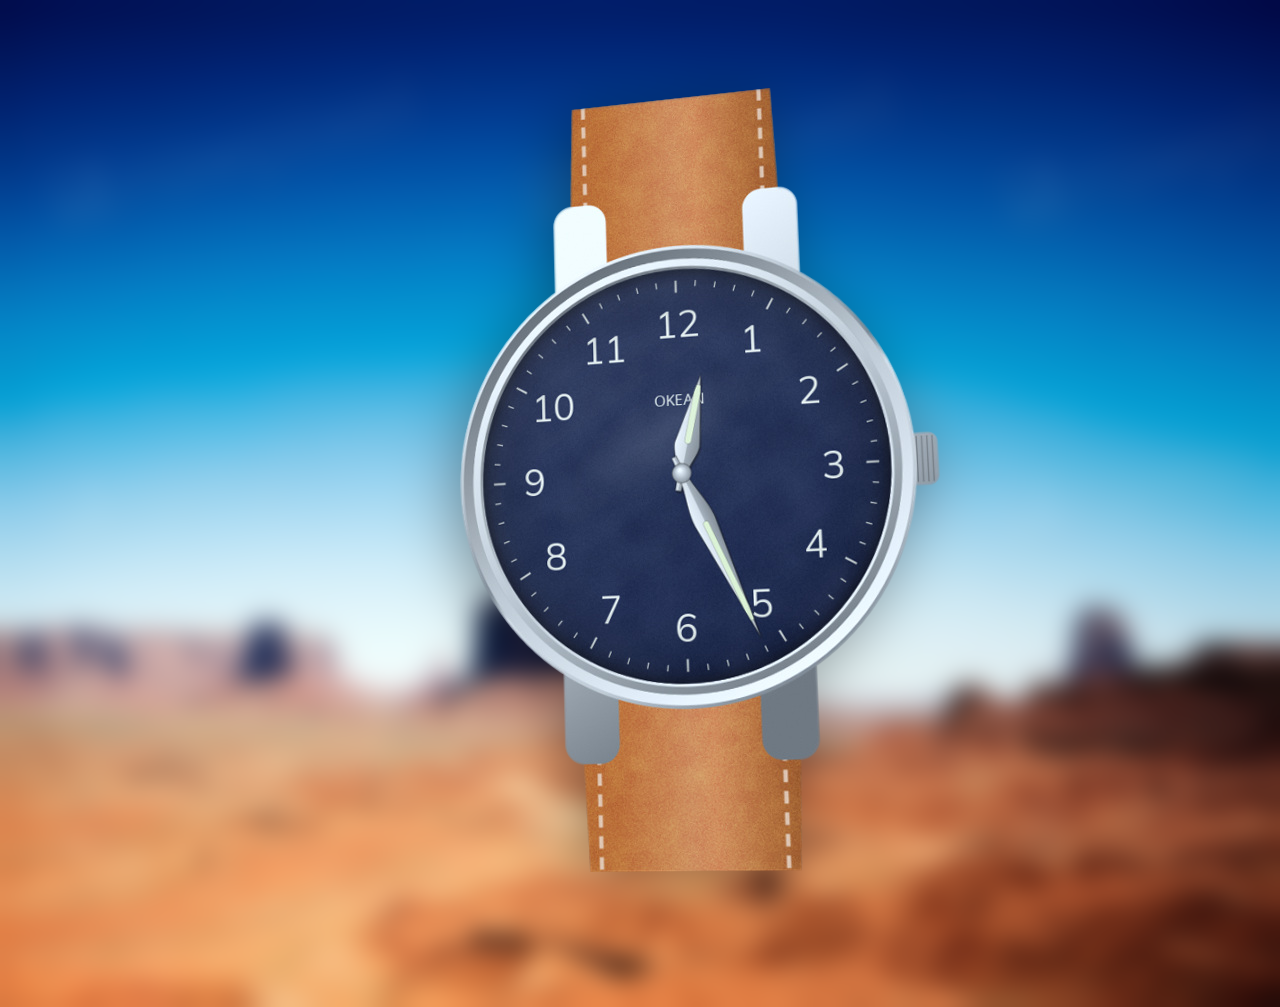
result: **12:26**
